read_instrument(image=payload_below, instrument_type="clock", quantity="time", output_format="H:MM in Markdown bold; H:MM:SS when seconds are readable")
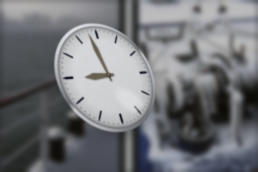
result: **8:58**
